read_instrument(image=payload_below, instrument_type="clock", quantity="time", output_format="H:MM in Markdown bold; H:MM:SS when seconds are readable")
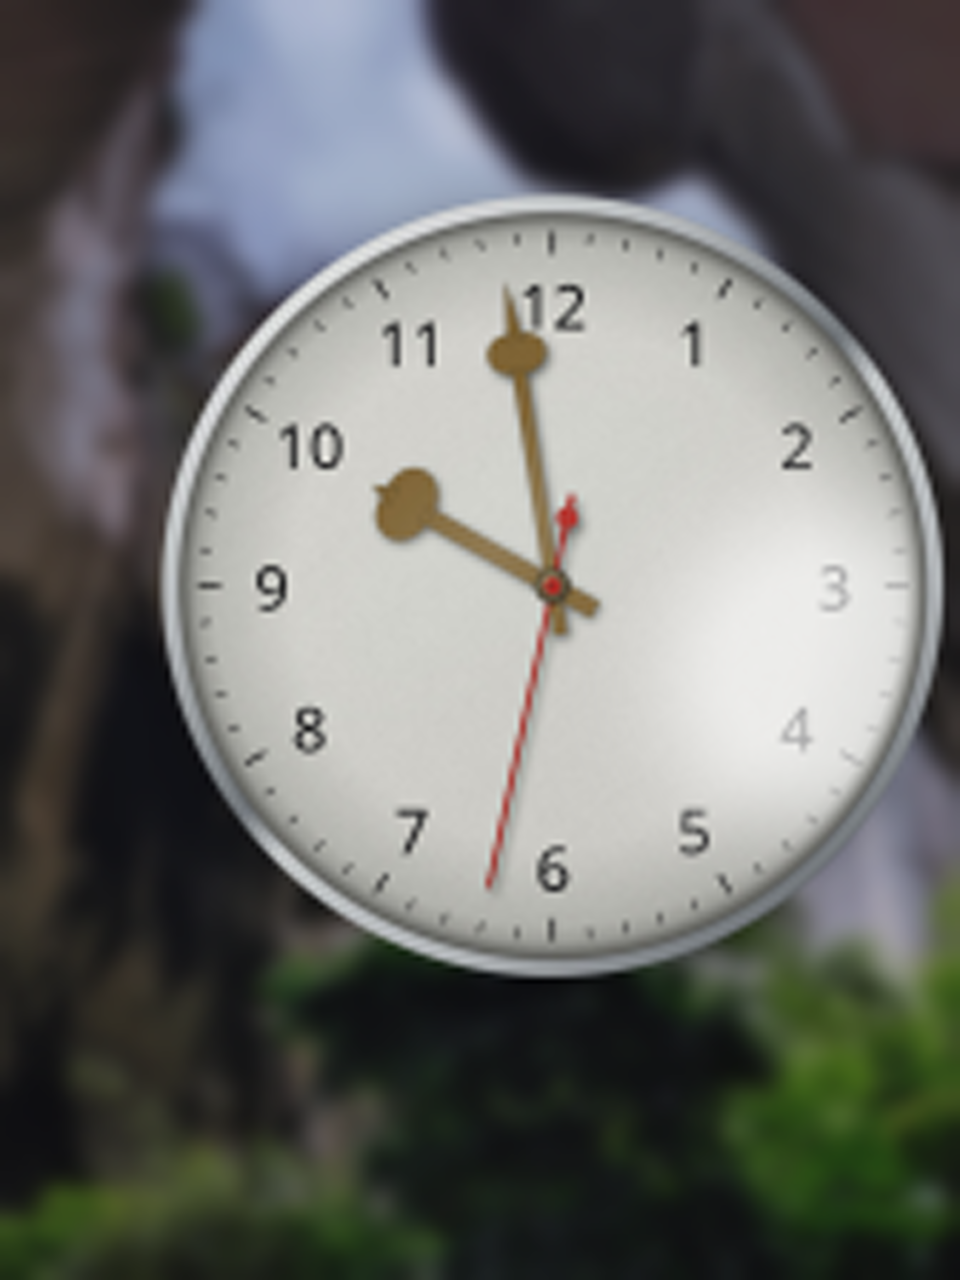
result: **9:58:32**
